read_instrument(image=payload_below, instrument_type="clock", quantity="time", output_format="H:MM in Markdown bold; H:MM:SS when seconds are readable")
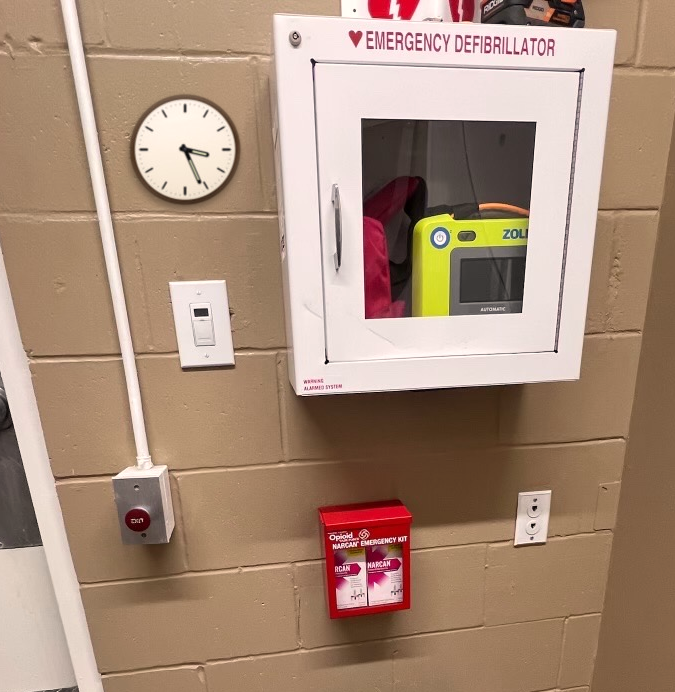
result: **3:26**
